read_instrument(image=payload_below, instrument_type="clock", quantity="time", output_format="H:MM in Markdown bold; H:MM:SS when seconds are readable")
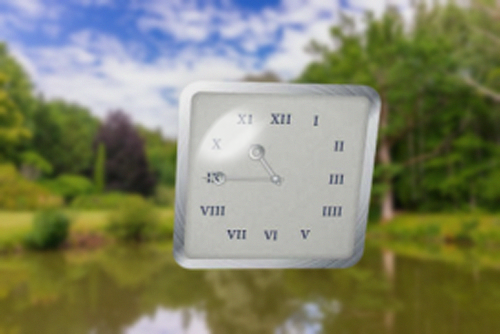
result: **10:45**
